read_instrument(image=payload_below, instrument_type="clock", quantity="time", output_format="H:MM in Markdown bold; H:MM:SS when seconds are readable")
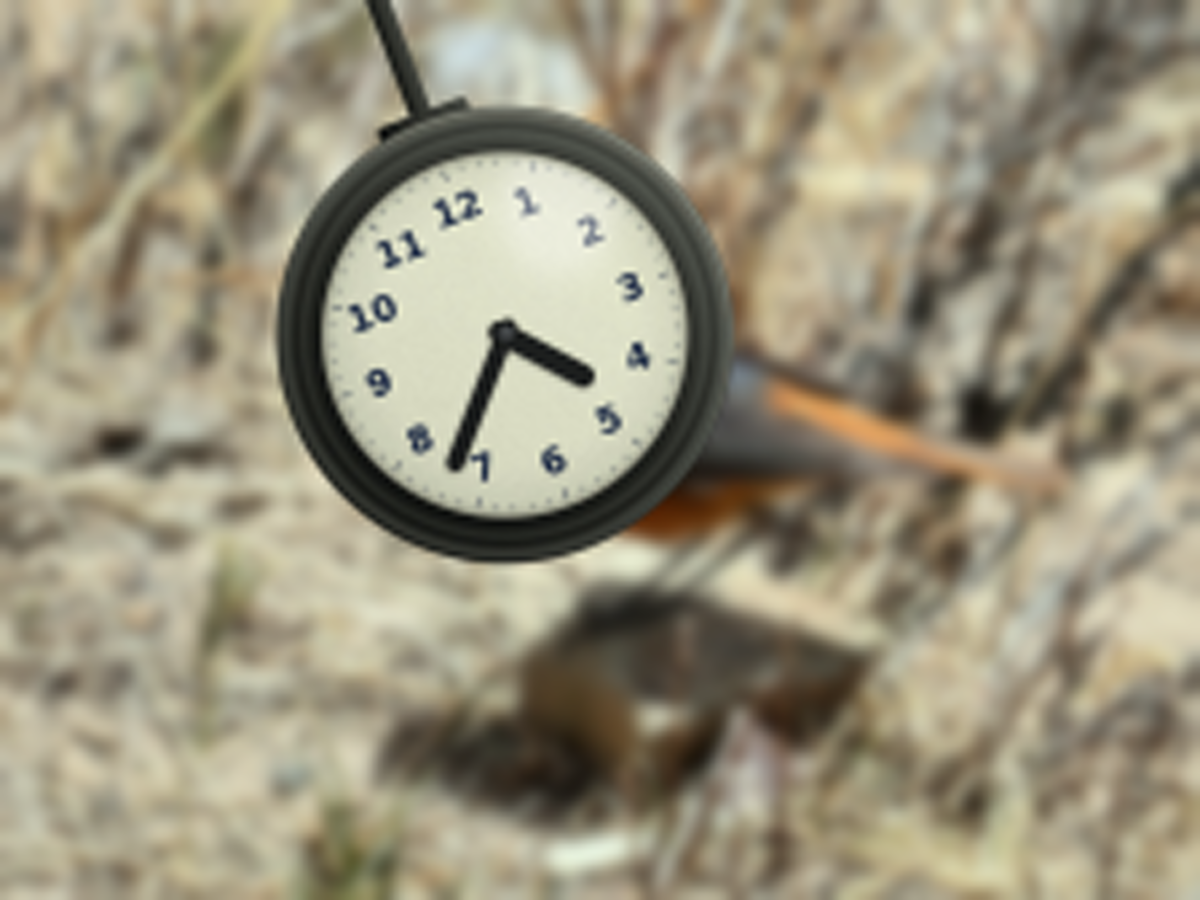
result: **4:37**
